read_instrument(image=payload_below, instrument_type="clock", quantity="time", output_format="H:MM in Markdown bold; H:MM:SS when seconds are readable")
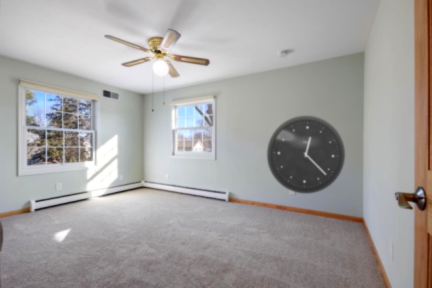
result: **12:22**
